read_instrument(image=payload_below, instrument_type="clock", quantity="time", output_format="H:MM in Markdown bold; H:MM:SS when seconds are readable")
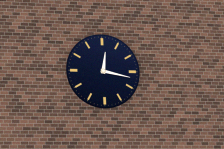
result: **12:17**
